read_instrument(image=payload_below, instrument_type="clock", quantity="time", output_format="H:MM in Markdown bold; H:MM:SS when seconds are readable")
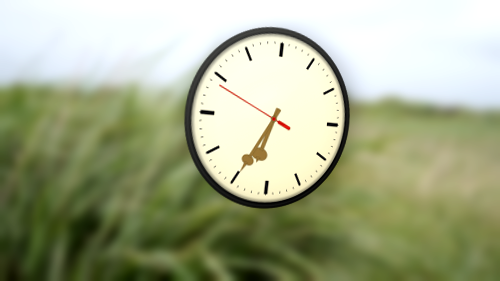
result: **6:34:49**
